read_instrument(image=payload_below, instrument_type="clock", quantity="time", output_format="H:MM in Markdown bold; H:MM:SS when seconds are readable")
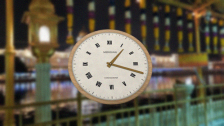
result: **1:18**
